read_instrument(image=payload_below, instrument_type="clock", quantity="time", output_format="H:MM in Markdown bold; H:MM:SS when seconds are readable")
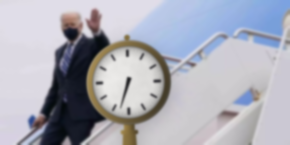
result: **6:33**
